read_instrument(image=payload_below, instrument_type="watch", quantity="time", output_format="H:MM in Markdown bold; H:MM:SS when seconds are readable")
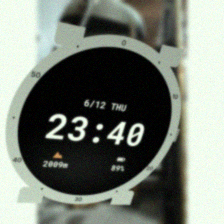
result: **23:40**
